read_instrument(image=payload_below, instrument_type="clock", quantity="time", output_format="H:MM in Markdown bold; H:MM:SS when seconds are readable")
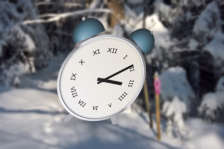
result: **3:09**
